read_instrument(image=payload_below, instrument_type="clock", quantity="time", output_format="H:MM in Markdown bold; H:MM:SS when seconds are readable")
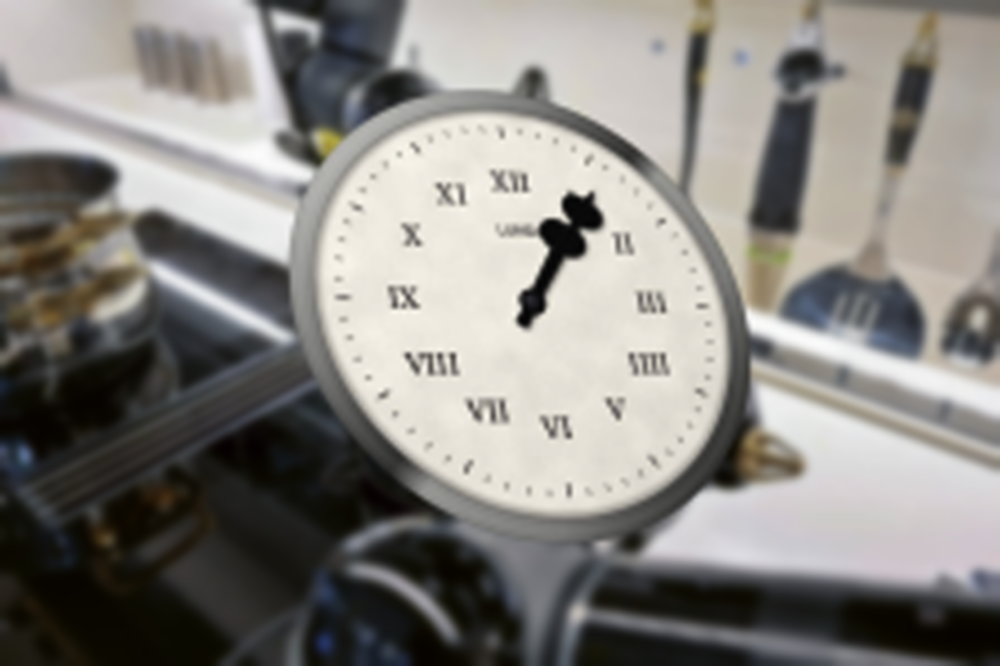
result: **1:06**
